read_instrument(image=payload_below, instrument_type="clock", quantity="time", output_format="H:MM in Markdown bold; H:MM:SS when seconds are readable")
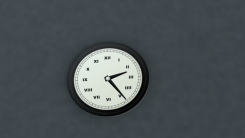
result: **2:24**
